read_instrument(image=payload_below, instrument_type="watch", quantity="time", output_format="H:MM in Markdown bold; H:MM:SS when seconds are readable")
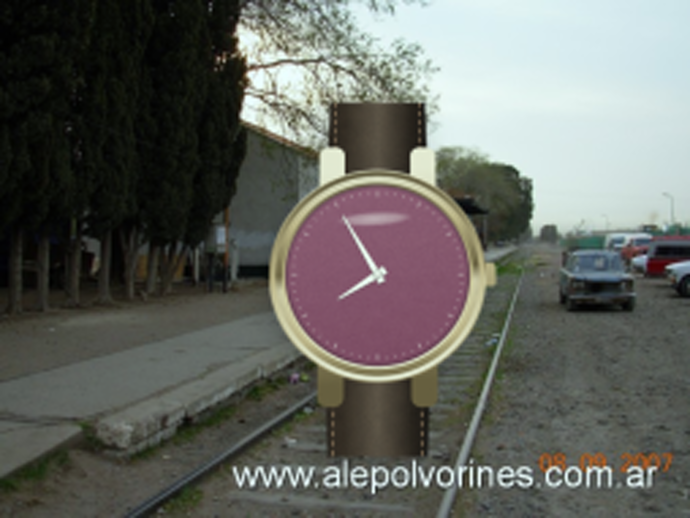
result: **7:55**
